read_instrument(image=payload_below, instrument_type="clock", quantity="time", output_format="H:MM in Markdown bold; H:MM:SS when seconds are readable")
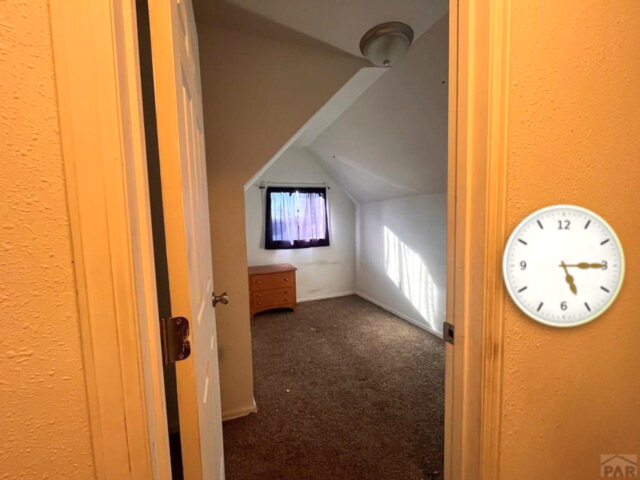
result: **5:15**
